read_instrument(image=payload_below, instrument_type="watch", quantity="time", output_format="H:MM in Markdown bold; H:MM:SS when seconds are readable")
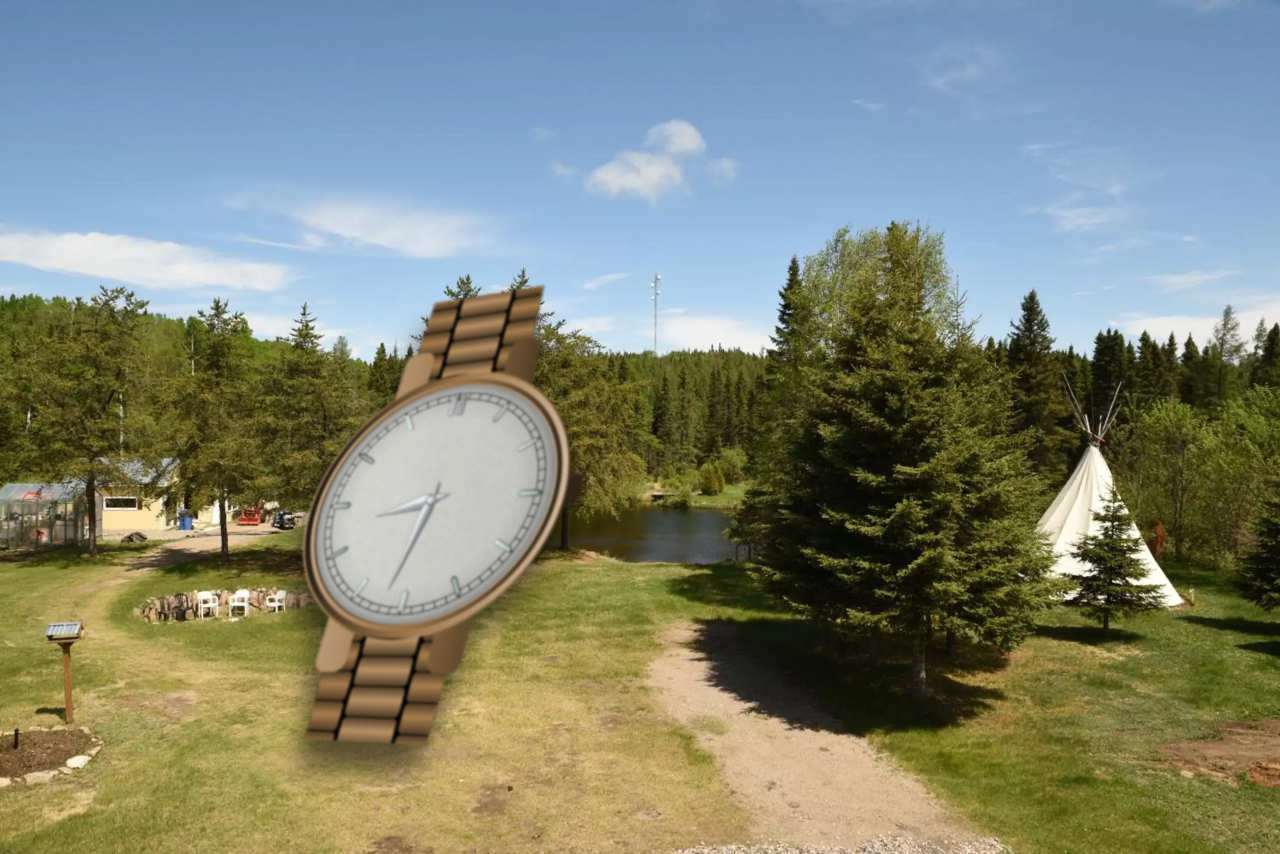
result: **8:32**
